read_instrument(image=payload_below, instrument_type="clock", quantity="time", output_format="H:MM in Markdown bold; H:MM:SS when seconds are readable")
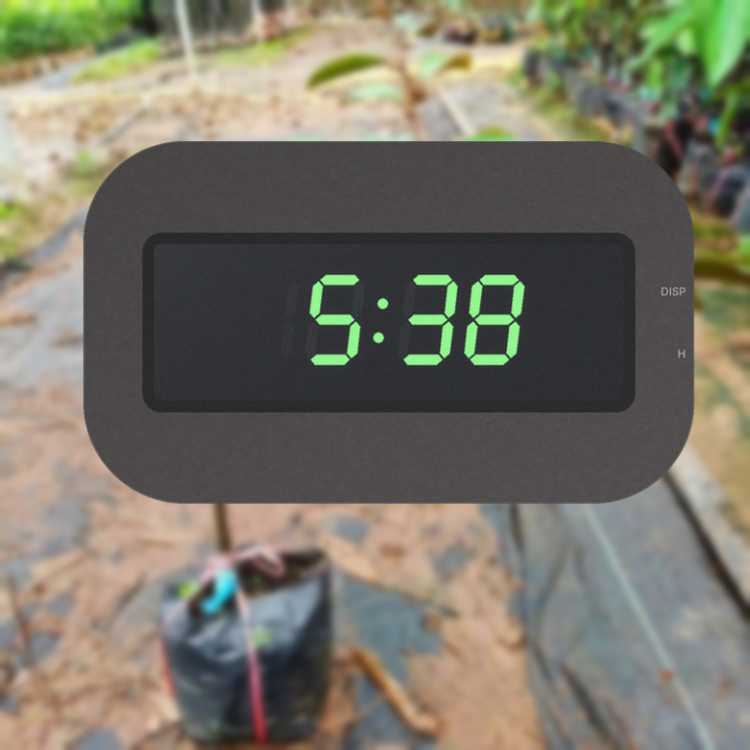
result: **5:38**
